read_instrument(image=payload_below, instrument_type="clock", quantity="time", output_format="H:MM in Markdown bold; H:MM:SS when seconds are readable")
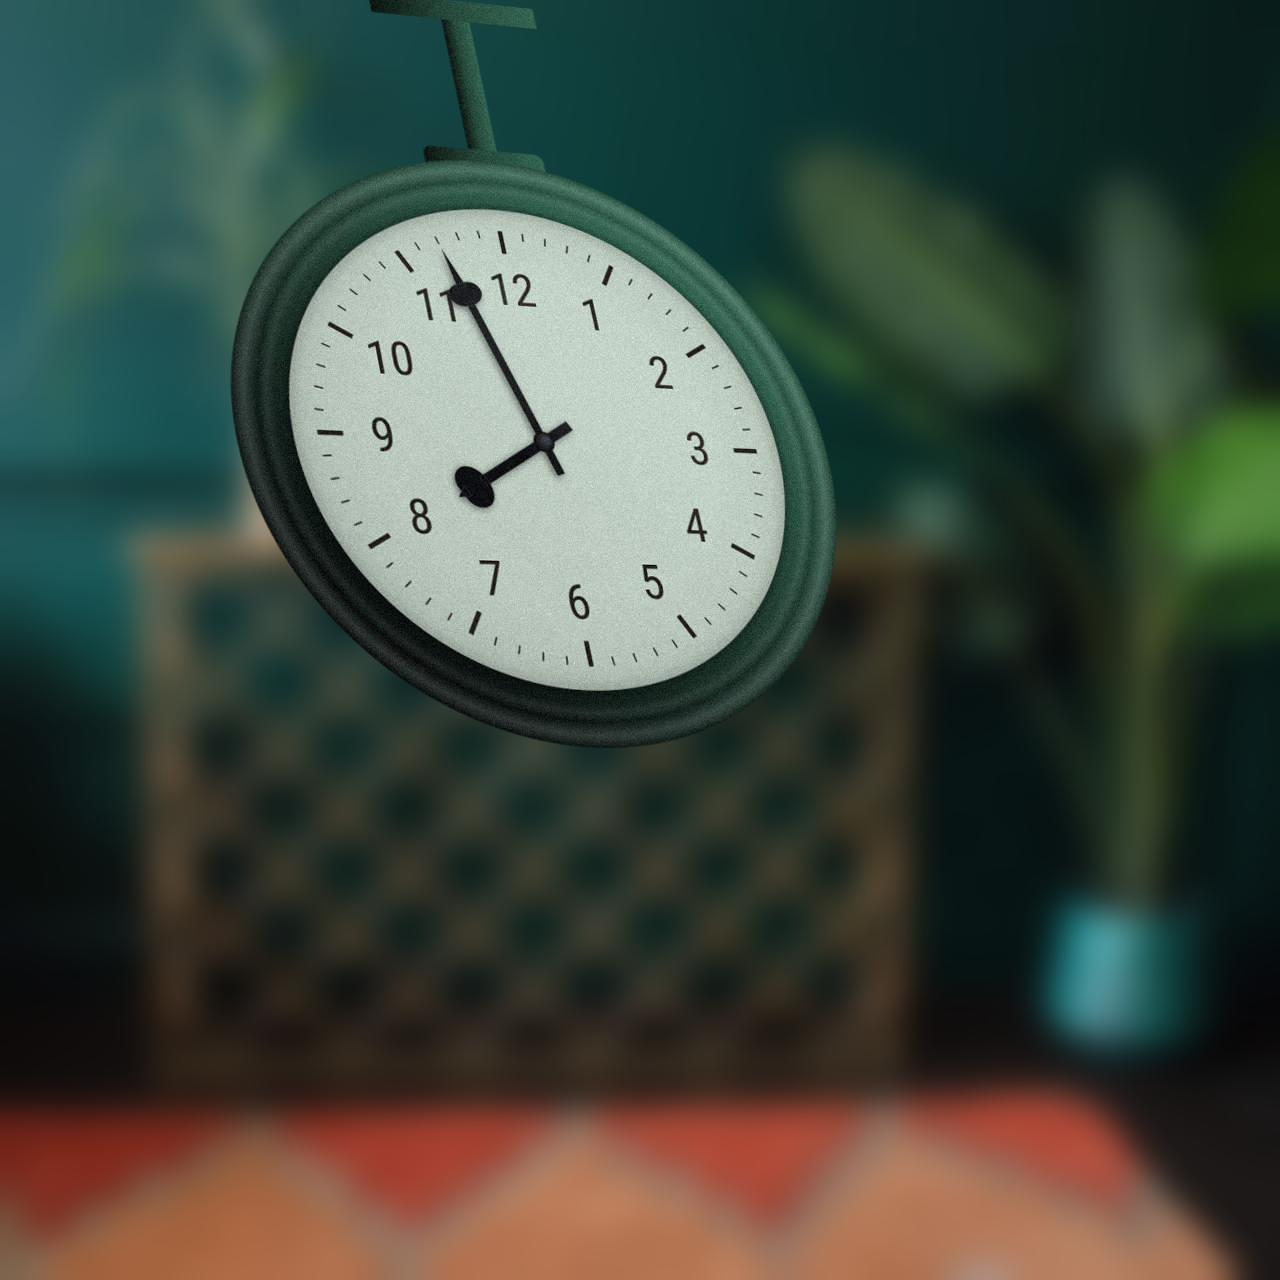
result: **7:57**
